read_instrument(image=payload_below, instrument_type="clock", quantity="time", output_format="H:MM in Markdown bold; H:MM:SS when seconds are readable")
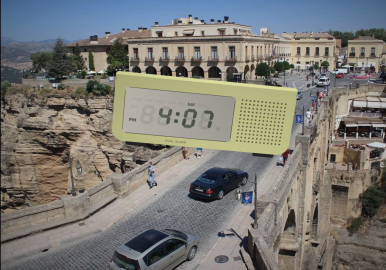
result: **4:07**
